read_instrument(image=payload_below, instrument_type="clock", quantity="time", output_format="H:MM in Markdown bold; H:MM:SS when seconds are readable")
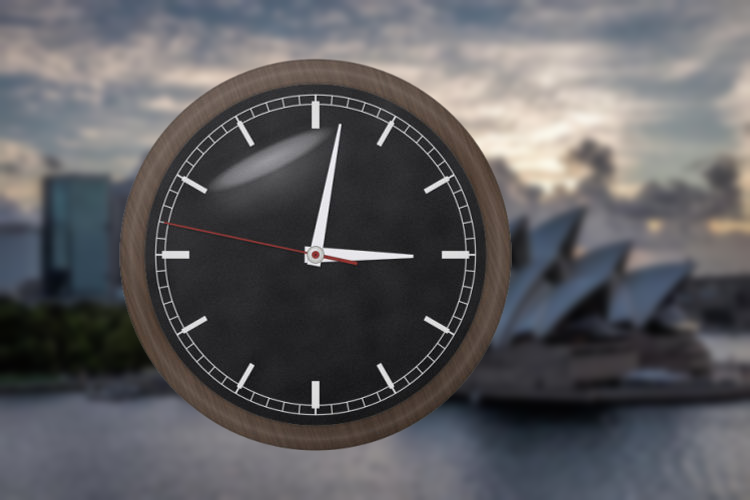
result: **3:01:47**
